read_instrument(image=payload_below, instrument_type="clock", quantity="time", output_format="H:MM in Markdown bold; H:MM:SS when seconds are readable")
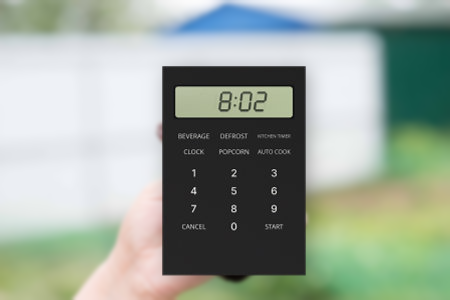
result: **8:02**
